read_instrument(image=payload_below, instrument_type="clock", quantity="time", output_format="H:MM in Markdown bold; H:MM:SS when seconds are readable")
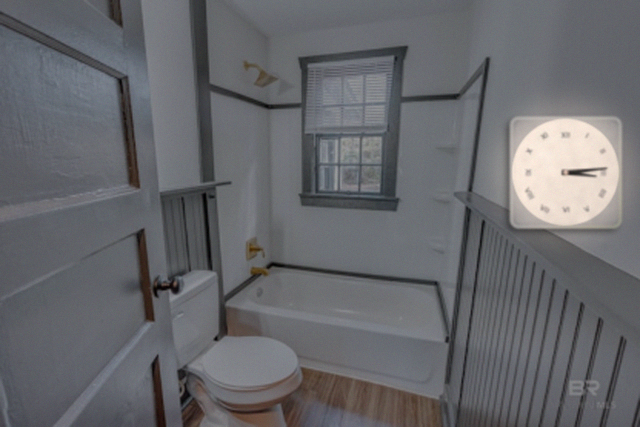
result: **3:14**
